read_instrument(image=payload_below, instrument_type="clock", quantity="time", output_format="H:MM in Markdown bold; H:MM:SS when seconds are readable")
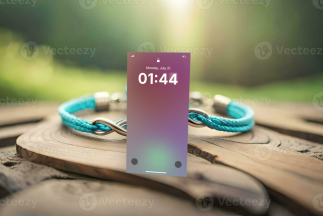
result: **1:44**
